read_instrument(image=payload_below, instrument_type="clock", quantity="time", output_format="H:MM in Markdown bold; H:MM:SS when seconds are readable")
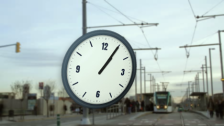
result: **1:05**
